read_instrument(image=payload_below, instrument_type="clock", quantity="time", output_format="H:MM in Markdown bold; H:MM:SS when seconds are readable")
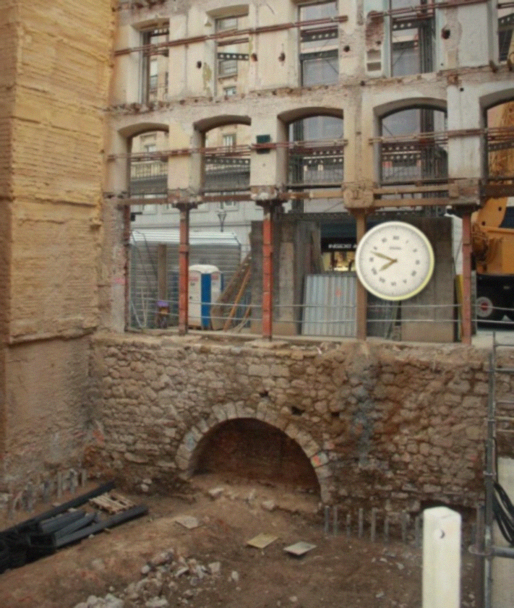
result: **7:48**
